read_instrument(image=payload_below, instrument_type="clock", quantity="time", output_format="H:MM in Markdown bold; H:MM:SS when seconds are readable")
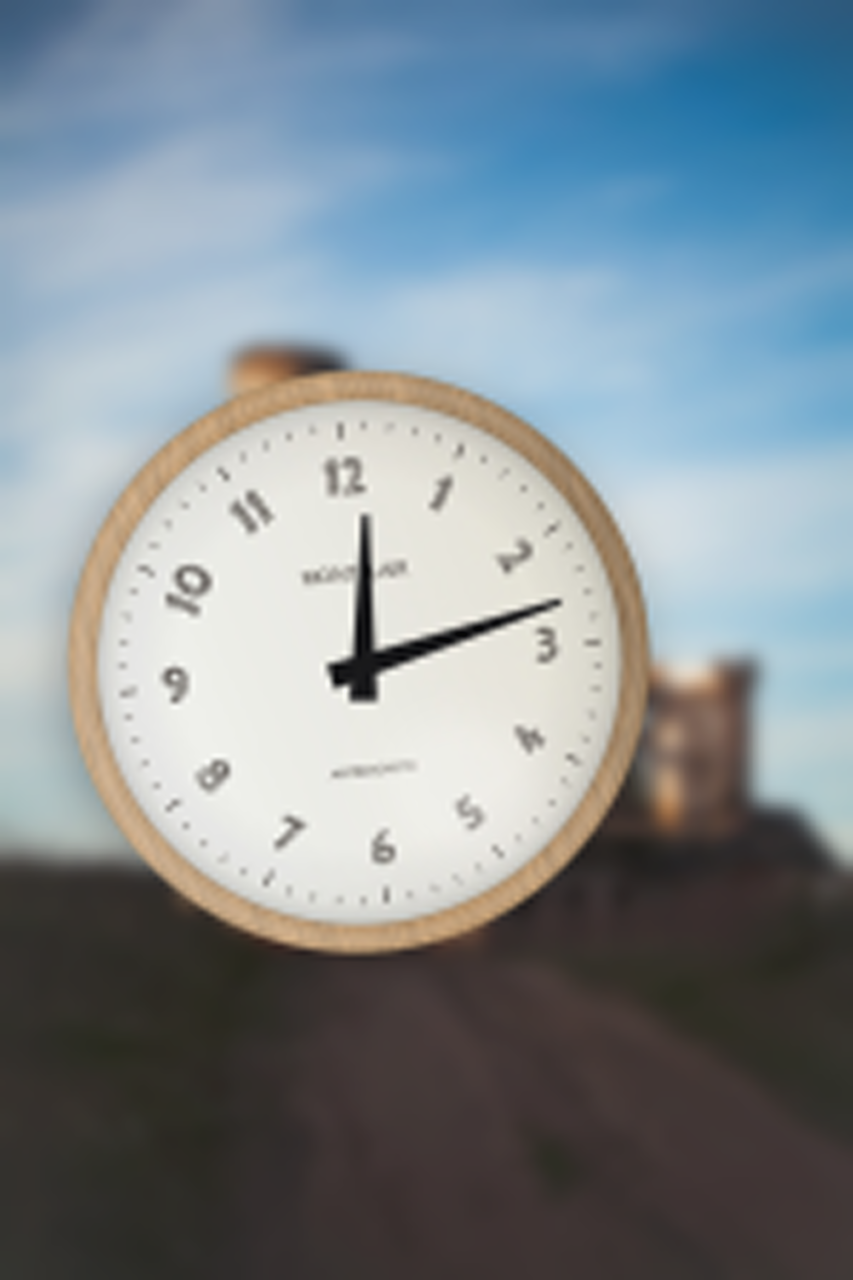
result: **12:13**
